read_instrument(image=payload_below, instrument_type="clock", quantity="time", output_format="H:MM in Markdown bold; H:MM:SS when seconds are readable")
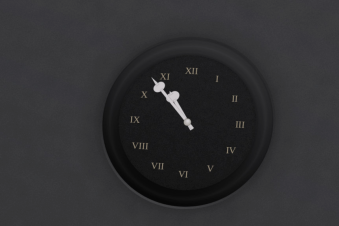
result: **10:53**
